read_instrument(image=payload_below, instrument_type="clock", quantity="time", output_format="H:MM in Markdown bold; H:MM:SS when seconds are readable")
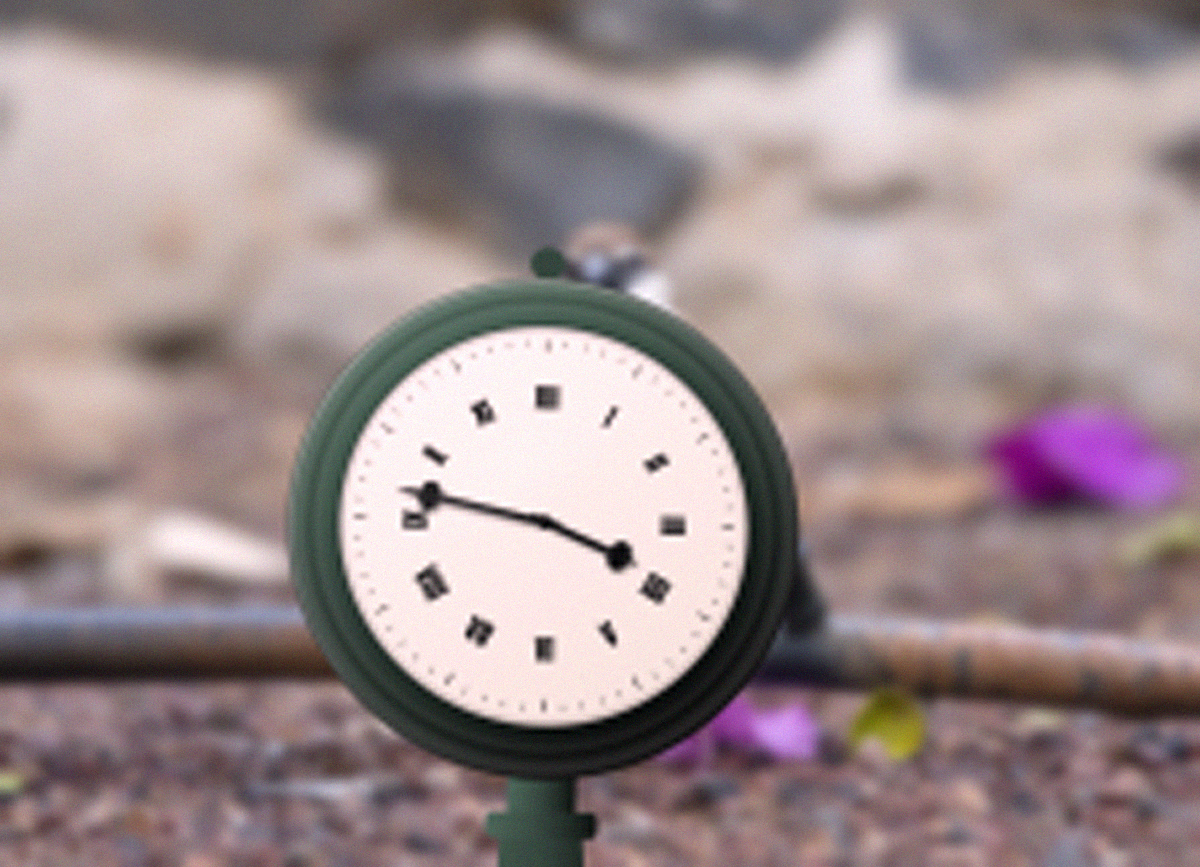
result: **3:47**
